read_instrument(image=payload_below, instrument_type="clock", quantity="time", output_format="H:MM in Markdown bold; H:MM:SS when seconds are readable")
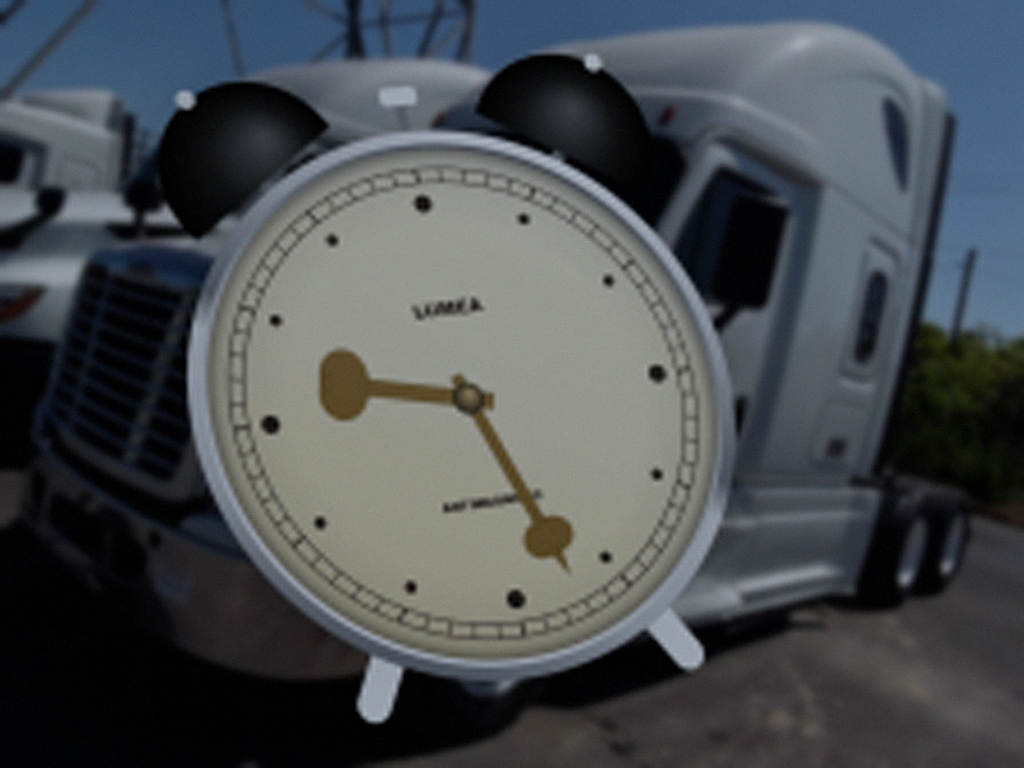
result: **9:27**
